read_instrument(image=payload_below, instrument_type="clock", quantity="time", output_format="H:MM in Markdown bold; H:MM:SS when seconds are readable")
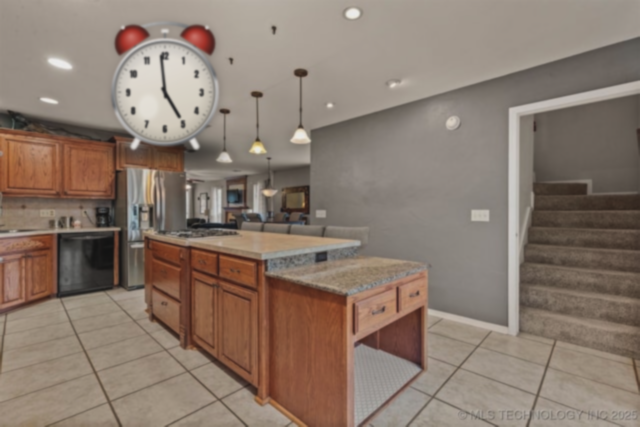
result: **4:59**
